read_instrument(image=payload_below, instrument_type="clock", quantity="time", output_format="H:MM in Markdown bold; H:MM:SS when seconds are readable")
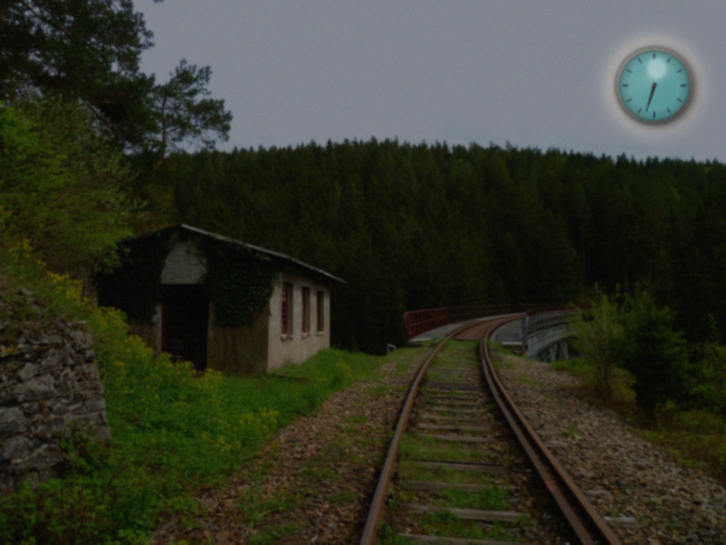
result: **6:33**
